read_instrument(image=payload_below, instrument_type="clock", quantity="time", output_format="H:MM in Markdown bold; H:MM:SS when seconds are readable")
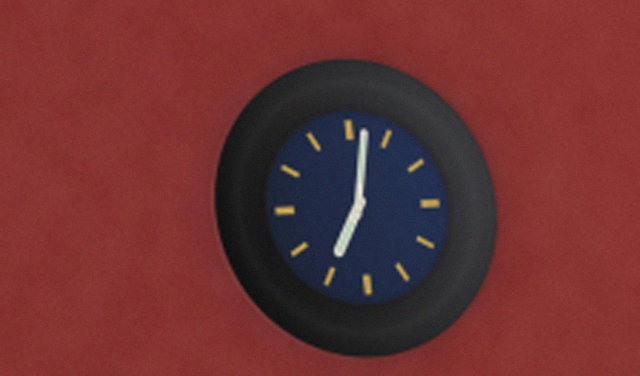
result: **7:02**
